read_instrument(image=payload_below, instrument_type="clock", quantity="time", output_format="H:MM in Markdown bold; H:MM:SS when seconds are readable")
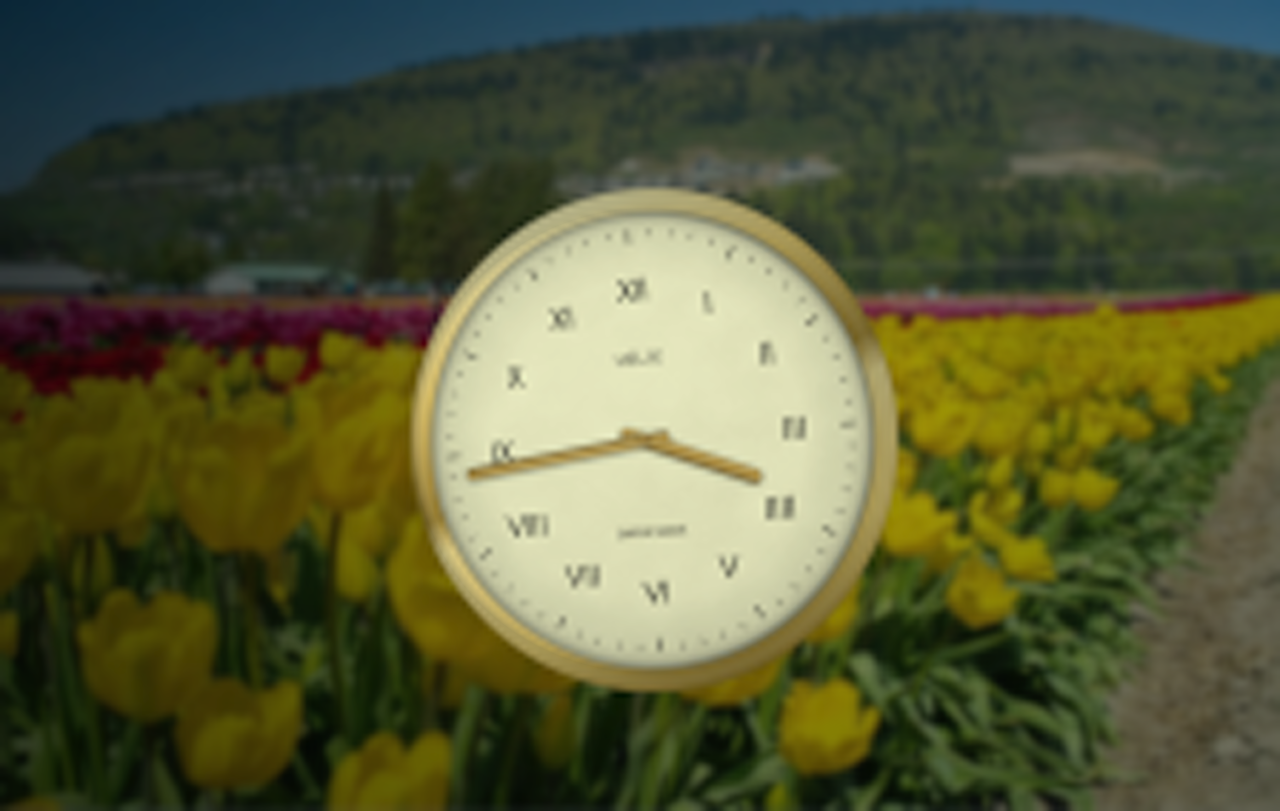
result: **3:44**
